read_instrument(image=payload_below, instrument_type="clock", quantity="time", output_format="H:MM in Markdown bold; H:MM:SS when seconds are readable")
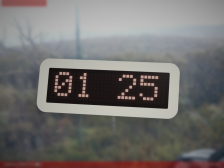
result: **1:25**
